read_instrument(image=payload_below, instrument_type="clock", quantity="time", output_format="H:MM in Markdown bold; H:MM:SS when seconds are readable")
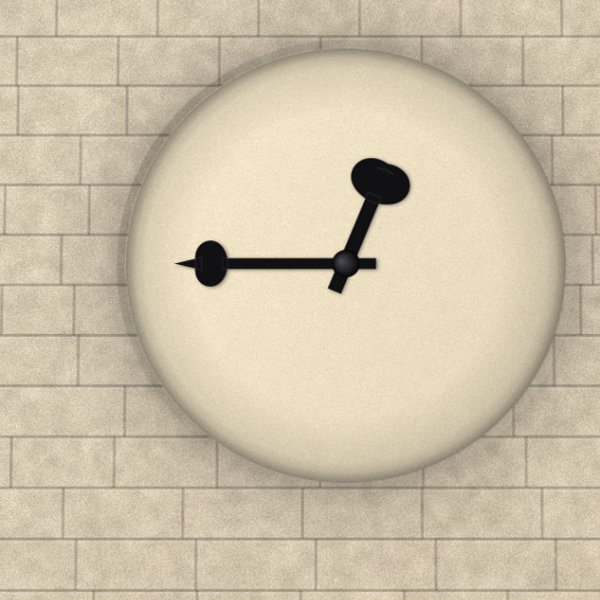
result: **12:45**
